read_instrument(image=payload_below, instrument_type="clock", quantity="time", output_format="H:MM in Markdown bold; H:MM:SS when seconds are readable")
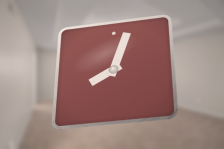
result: **8:03**
